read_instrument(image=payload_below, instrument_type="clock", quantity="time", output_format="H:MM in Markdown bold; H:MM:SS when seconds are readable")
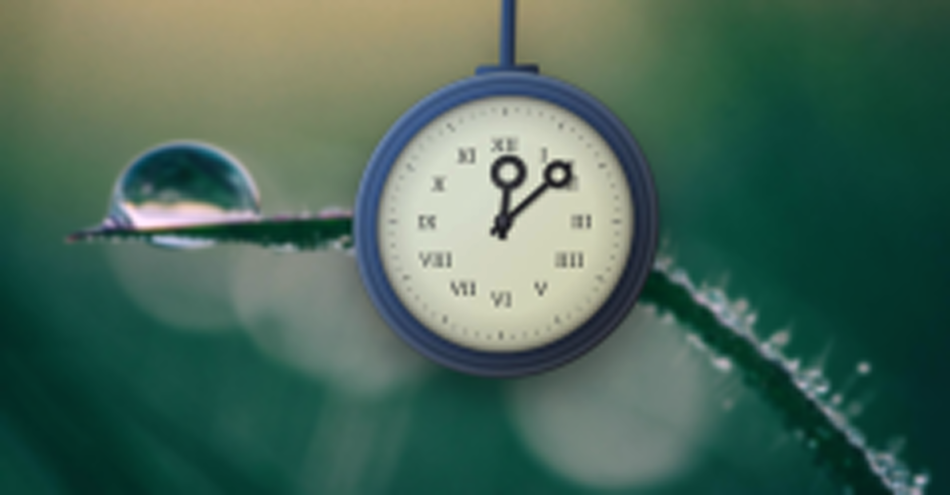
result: **12:08**
